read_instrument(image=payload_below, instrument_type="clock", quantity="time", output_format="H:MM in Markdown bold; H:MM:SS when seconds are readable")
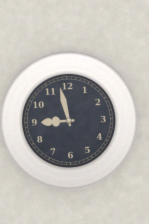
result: **8:58**
